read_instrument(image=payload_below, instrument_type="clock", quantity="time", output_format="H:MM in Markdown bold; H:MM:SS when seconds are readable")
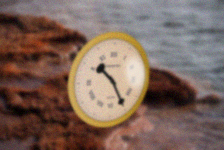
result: **10:25**
